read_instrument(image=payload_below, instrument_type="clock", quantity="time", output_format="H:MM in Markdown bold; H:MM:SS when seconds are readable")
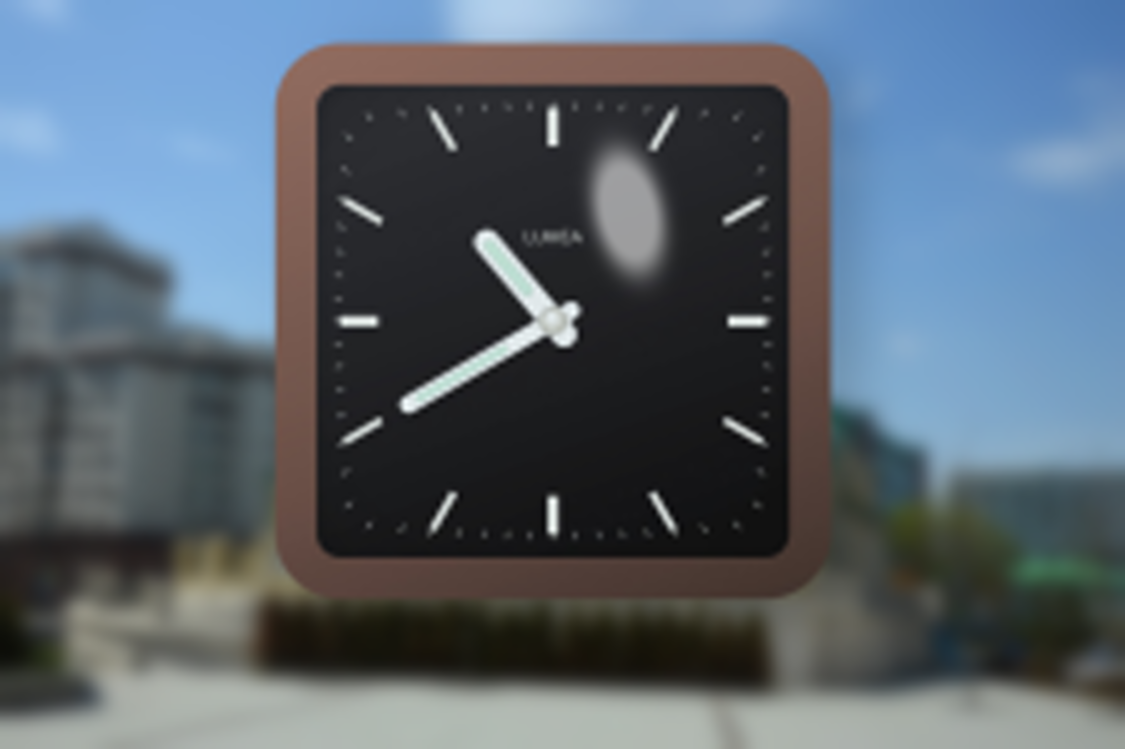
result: **10:40**
